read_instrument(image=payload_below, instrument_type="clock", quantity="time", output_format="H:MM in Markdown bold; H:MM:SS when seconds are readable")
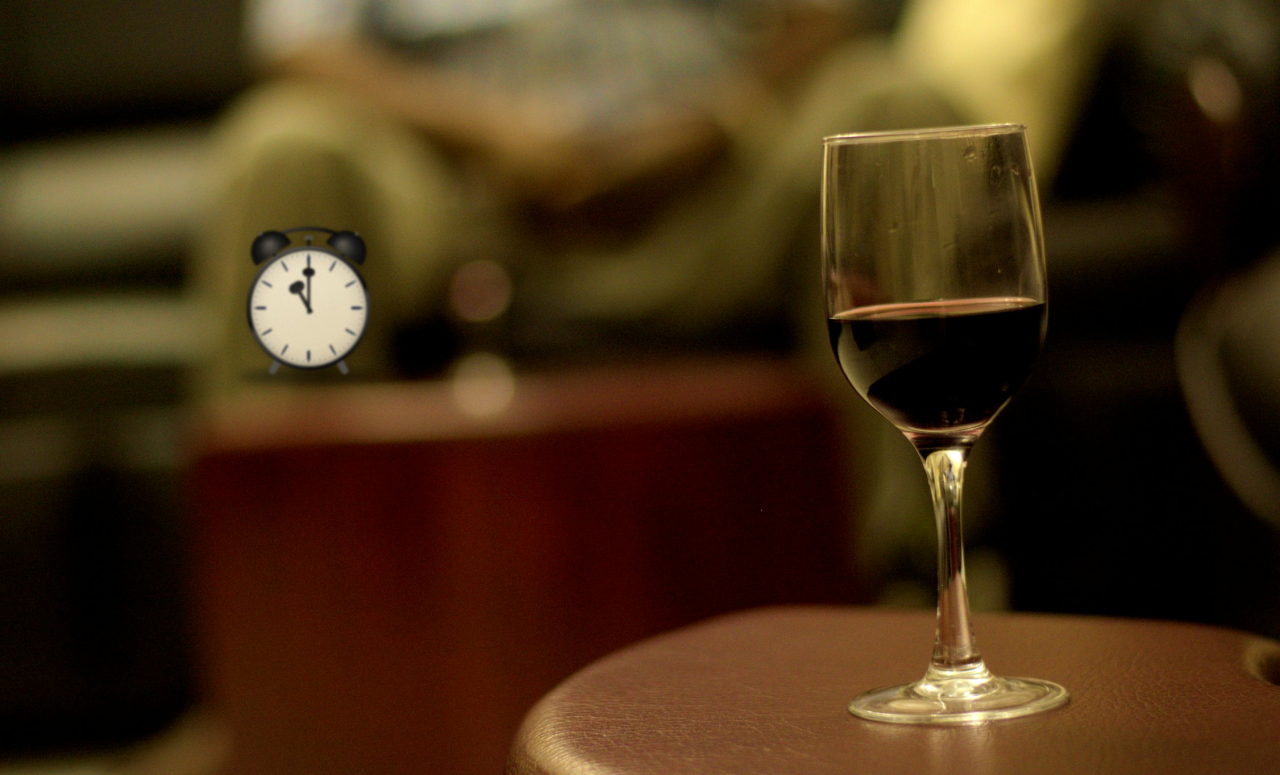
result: **11:00**
